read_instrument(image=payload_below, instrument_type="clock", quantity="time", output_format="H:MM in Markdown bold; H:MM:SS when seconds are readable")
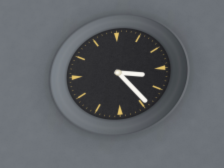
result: **3:24**
